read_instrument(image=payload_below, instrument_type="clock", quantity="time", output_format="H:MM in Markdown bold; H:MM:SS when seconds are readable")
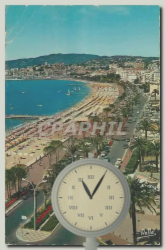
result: **11:05**
